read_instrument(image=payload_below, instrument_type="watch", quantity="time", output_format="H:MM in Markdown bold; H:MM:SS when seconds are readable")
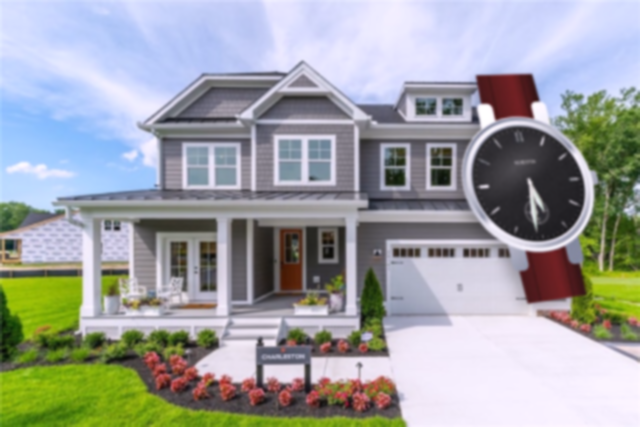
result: **5:31**
